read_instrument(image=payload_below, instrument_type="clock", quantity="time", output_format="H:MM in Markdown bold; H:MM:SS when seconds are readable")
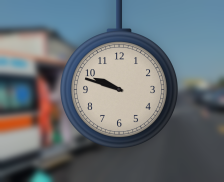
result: **9:48**
